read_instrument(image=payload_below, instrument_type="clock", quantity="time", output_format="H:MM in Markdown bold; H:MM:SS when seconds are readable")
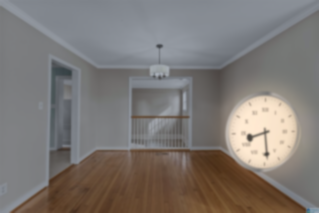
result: **8:29**
